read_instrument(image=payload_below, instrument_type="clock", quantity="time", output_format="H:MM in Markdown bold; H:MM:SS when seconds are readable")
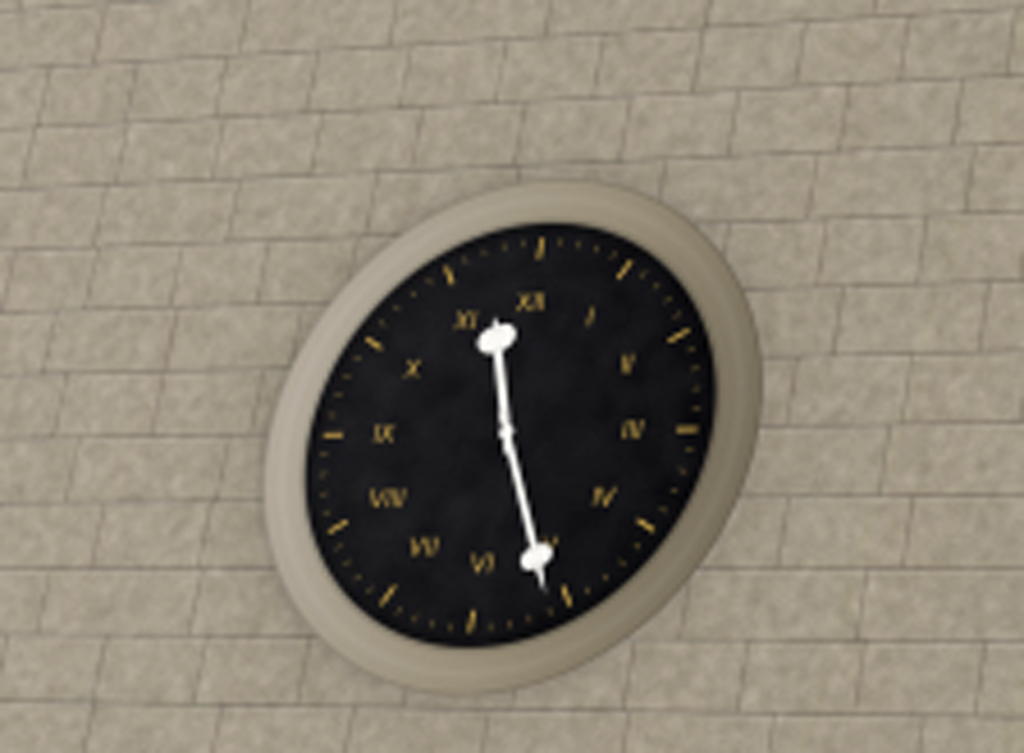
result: **11:26**
